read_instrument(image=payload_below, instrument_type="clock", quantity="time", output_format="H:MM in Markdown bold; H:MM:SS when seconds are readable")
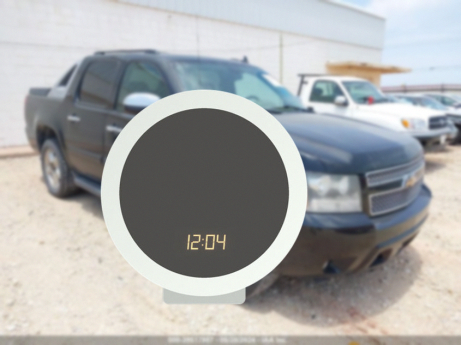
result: **12:04**
